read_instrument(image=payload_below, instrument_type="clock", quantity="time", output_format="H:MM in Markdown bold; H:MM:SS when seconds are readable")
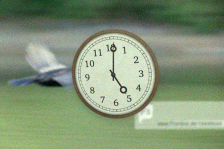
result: **5:01**
